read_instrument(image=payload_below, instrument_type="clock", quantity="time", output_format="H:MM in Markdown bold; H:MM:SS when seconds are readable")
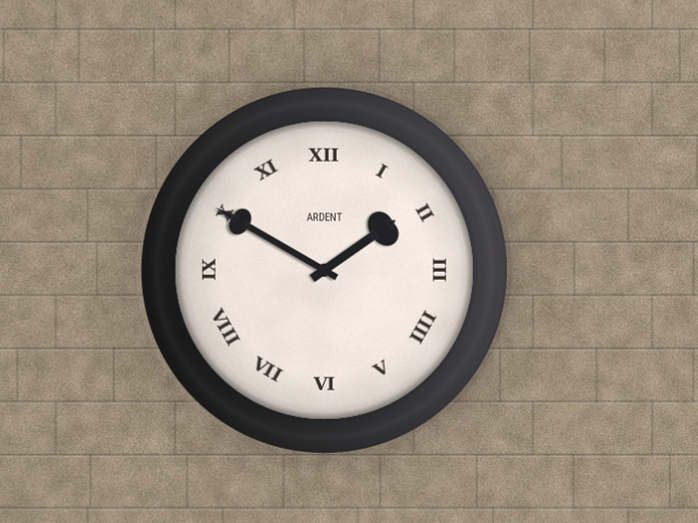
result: **1:50**
